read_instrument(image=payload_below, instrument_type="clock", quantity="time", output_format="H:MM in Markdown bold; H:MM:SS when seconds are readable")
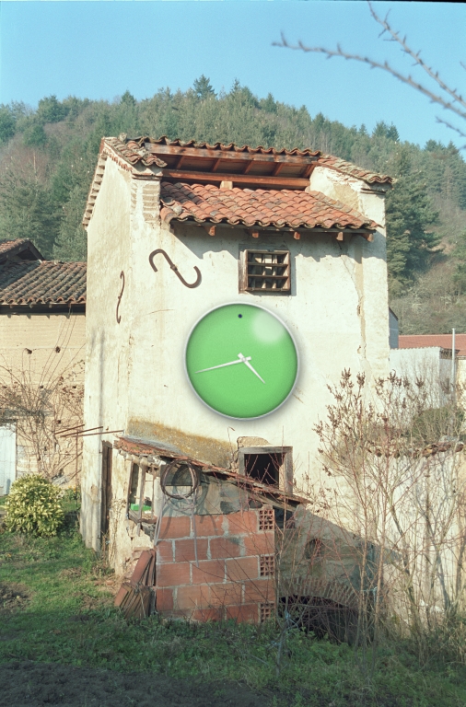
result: **4:43**
